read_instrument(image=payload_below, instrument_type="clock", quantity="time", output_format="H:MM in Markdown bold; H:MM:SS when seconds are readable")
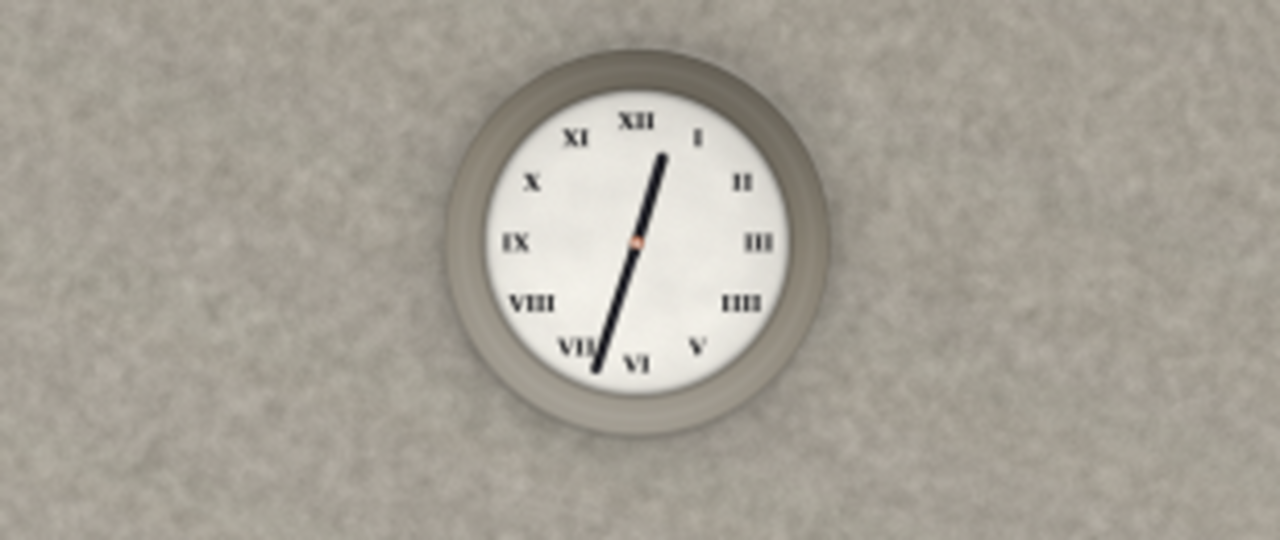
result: **12:33**
